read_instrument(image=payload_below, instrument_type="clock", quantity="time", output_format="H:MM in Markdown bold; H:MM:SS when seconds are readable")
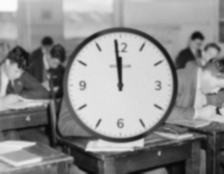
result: **11:59**
